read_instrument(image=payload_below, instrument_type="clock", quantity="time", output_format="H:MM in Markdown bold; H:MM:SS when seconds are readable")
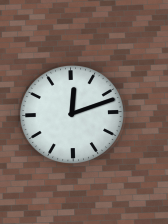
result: **12:12**
